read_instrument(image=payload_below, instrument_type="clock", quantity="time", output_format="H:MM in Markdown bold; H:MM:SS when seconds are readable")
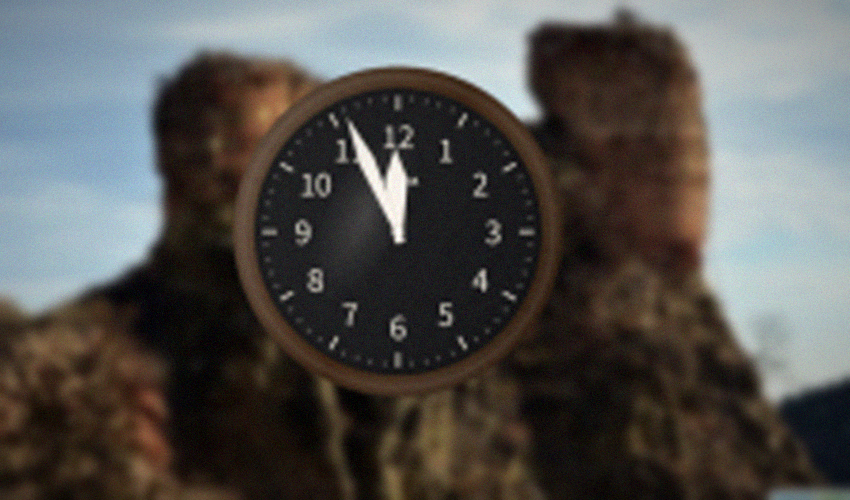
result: **11:56**
